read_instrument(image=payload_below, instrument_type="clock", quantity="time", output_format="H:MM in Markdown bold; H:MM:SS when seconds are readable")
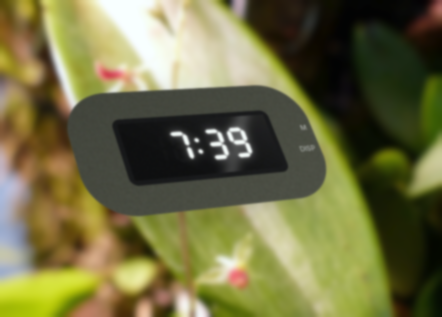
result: **7:39**
